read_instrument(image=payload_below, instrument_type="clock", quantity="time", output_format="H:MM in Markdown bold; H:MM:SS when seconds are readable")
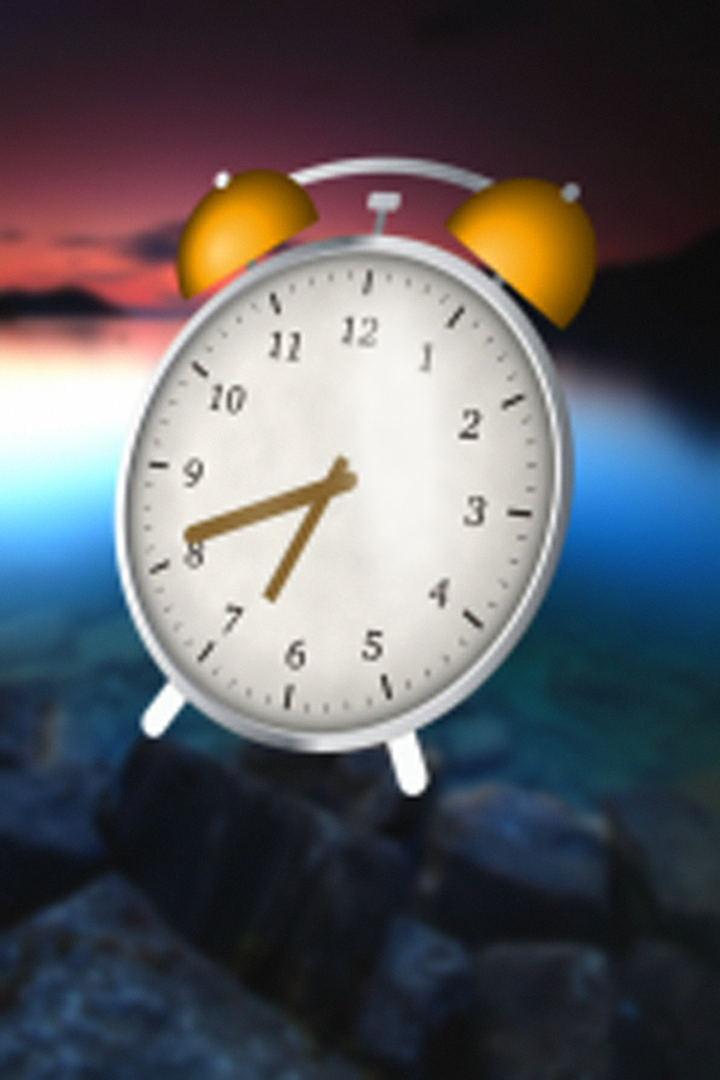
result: **6:41**
